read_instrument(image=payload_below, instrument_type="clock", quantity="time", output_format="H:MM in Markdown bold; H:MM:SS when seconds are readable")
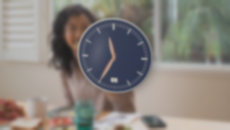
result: **11:35**
